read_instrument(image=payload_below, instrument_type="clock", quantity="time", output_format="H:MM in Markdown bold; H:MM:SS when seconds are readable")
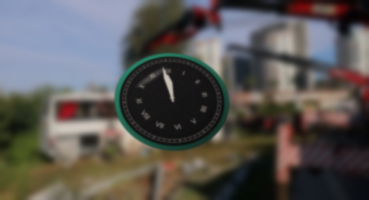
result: **11:59**
